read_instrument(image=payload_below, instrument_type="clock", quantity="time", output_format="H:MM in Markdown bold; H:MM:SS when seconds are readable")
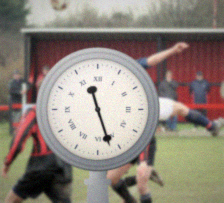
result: **11:27**
